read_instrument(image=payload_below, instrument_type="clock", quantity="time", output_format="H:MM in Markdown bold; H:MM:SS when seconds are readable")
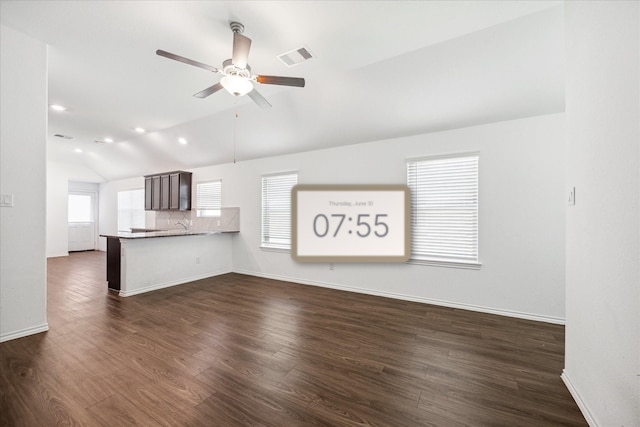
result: **7:55**
